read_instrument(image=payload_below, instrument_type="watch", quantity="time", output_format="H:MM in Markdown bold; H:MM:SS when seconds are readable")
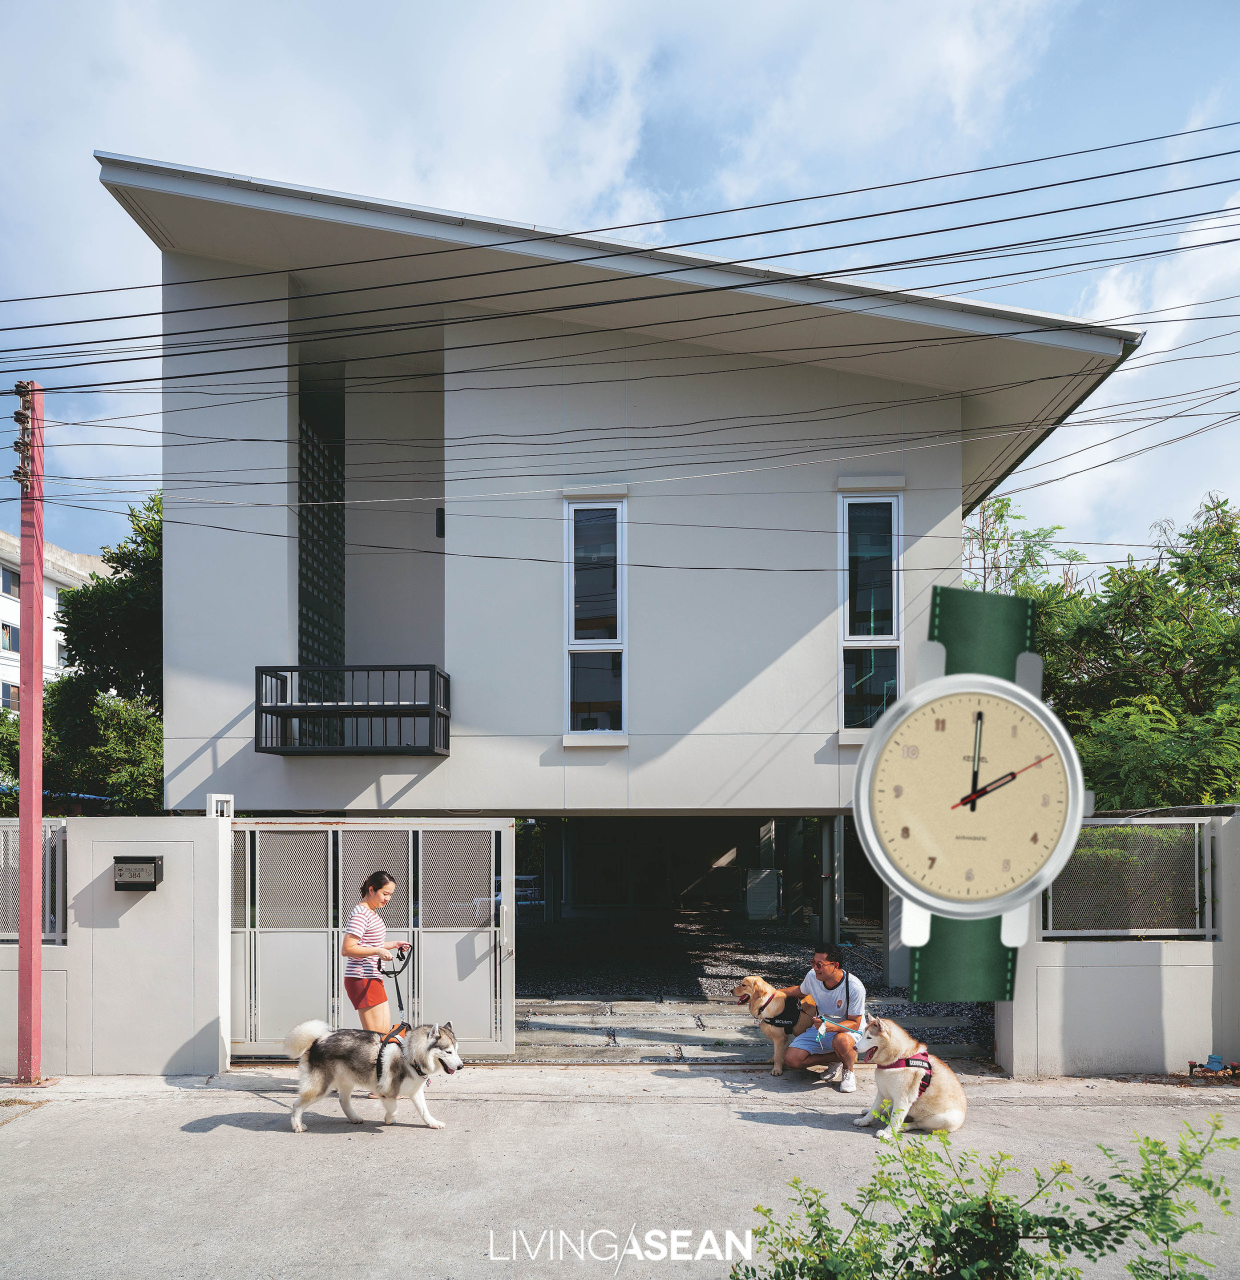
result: **2:00:10**
